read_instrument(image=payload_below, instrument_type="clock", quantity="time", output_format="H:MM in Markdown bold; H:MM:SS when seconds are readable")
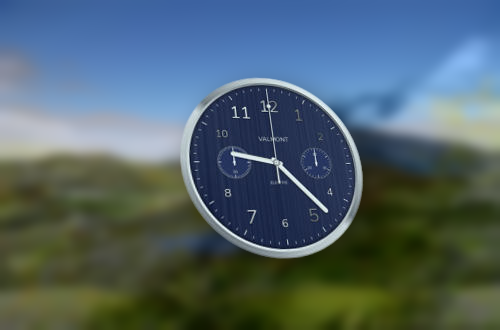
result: **9:23**
